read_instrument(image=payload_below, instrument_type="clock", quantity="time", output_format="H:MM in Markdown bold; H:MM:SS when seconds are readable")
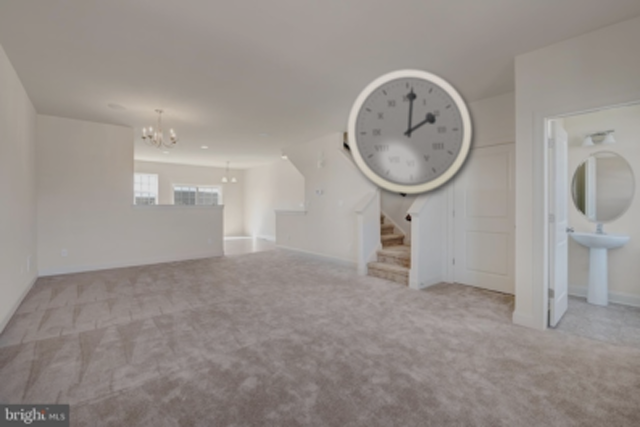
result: **2:01**
